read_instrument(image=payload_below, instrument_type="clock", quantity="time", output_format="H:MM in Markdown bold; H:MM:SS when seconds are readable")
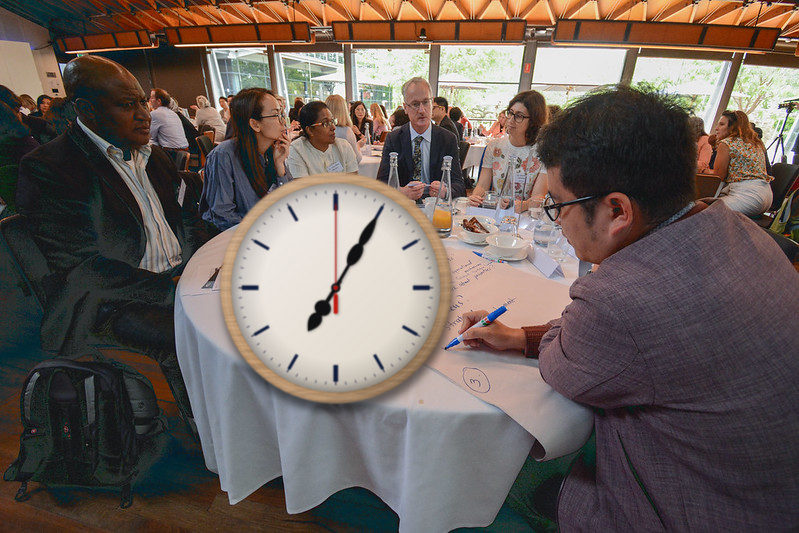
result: **7:05:00**
